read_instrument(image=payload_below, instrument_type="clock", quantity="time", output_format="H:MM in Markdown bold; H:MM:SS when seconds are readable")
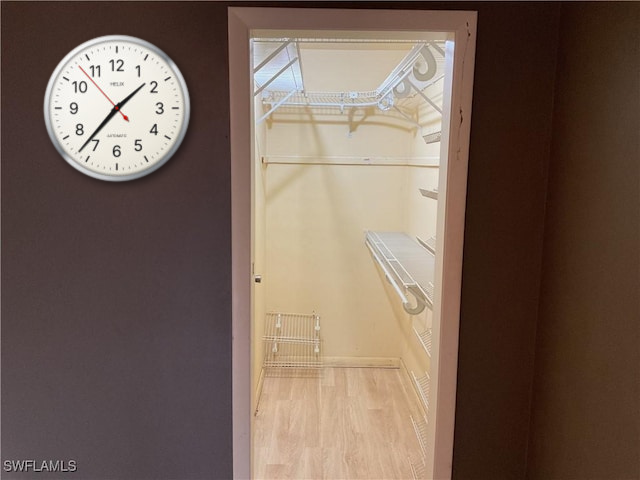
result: **1:36:53**
